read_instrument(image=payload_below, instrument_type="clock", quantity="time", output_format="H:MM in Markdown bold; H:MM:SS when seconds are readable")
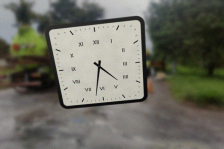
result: **4:32**
